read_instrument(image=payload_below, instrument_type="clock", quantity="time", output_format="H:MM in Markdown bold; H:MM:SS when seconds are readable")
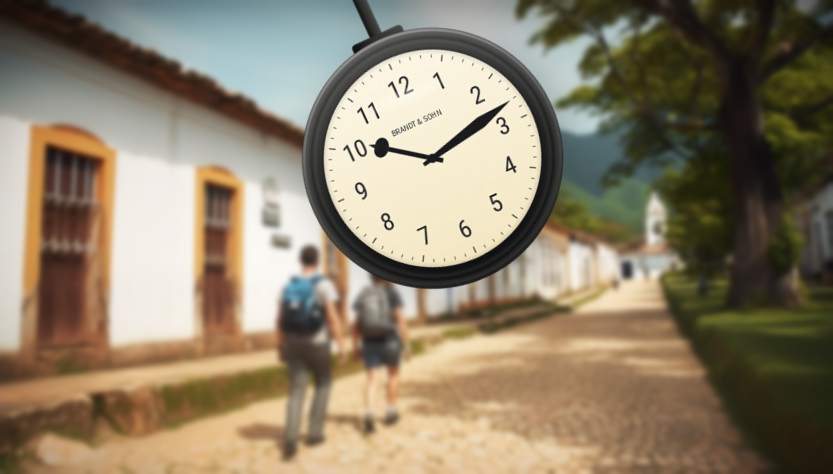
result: **10:13**
